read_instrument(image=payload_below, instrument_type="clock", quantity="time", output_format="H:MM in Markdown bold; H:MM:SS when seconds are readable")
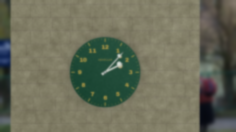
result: **2:07**
